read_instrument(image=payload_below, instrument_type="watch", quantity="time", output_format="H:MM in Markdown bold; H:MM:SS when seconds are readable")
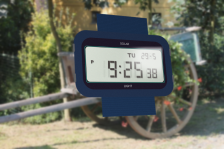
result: **9:25:38**
